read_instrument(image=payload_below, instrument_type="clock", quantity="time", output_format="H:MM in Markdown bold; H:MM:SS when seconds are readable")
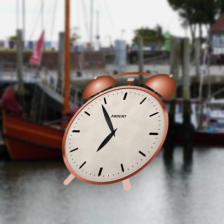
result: **6:54**
